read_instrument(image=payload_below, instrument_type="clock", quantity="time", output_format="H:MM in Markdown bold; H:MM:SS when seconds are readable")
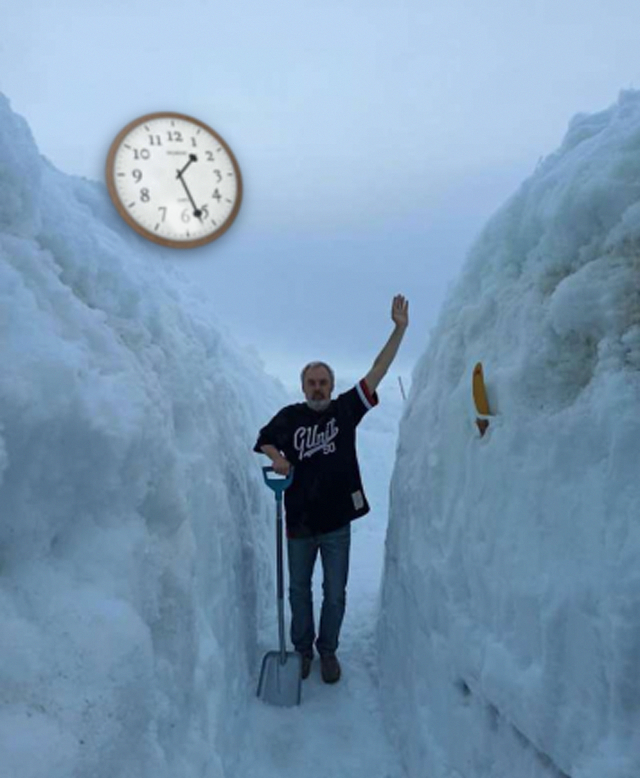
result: **1:27**
